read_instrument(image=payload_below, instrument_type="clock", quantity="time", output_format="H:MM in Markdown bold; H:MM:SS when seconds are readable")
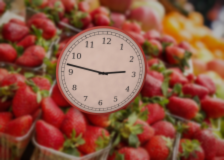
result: **2:47**
